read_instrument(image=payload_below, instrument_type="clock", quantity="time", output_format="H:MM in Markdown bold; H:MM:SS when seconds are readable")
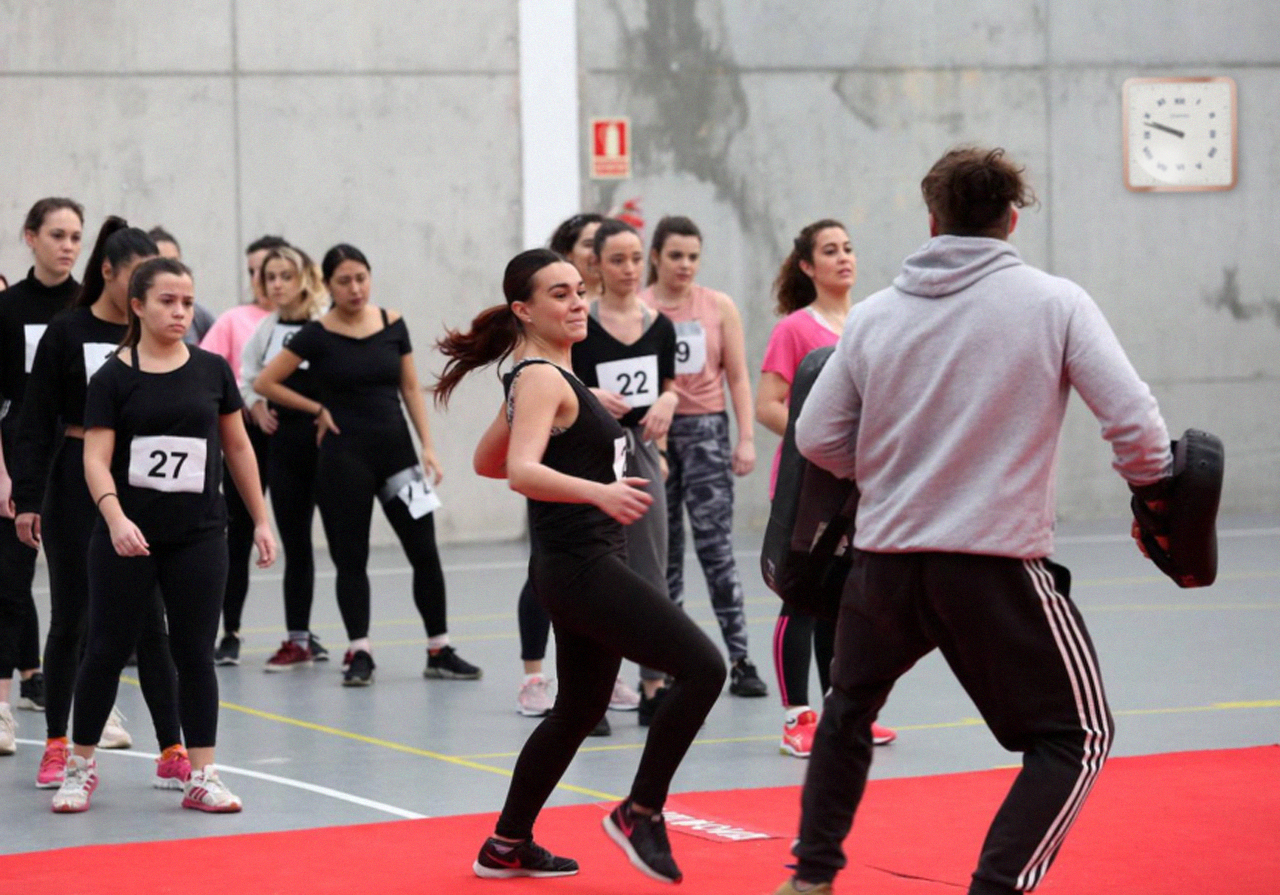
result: **9:48**
